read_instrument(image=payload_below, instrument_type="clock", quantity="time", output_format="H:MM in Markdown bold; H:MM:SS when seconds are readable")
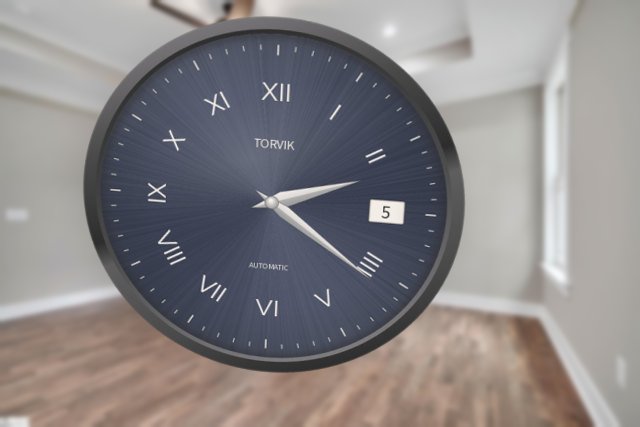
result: **2:21**
